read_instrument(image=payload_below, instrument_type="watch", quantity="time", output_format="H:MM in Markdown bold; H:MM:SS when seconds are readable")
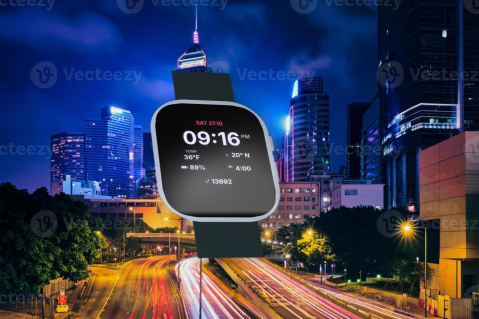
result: **9:16**
